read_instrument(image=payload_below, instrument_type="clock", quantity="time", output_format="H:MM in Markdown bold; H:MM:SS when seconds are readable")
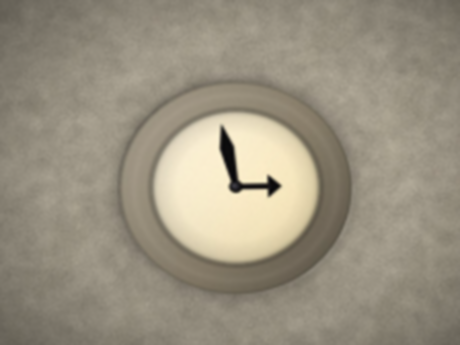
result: **2:58**
